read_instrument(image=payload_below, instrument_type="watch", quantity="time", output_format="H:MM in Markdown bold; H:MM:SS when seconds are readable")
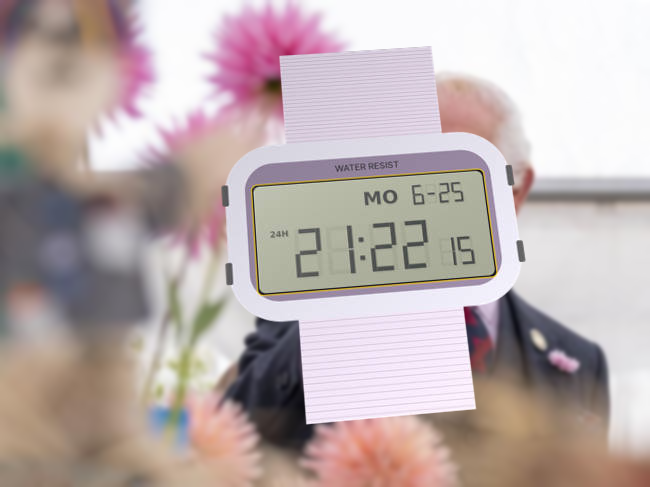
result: **21:22:15**
